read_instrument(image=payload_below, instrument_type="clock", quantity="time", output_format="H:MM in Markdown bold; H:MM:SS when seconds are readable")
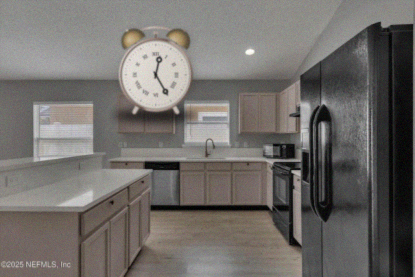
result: **12:25**
